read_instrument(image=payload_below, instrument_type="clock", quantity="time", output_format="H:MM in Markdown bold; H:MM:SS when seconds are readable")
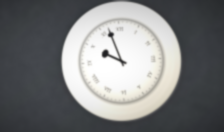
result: **9:57**
